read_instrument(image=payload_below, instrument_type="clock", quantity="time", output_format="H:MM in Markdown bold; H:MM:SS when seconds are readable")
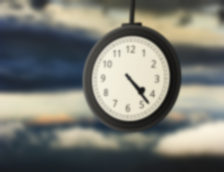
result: **4:23**
